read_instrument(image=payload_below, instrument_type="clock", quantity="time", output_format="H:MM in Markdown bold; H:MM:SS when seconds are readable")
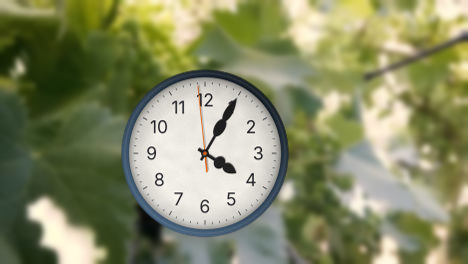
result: **4:04:59**
